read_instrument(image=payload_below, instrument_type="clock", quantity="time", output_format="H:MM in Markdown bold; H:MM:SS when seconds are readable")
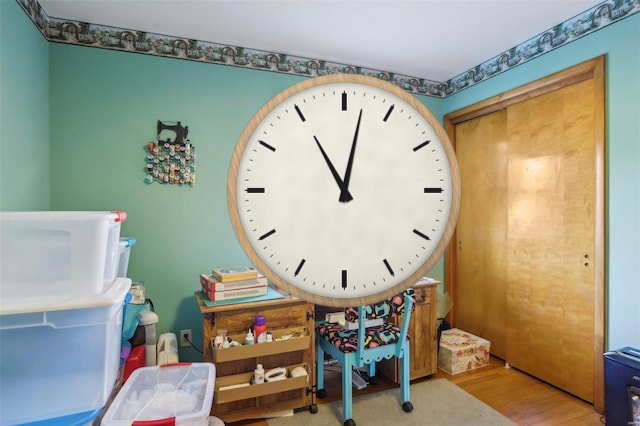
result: **11:02**
